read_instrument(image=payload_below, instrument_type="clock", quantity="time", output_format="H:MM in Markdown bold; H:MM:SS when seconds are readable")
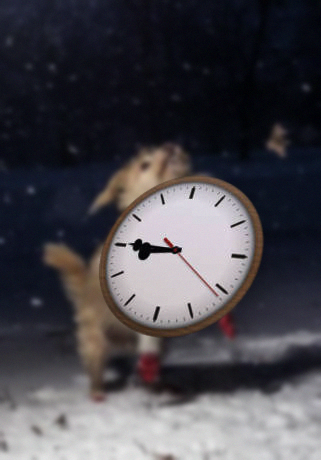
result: **8:45:21**
